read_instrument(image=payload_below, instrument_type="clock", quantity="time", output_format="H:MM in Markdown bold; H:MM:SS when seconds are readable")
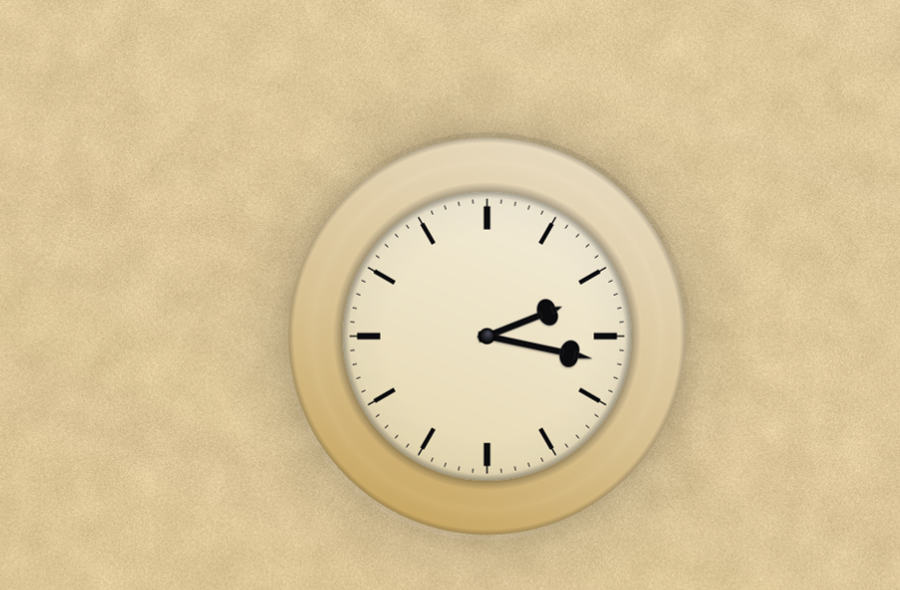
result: **2:17**
